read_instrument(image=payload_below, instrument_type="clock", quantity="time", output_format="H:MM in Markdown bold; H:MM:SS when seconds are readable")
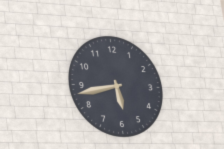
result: **5:43**
